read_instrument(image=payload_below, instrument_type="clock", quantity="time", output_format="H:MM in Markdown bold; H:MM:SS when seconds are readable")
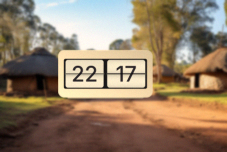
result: **22:17**
